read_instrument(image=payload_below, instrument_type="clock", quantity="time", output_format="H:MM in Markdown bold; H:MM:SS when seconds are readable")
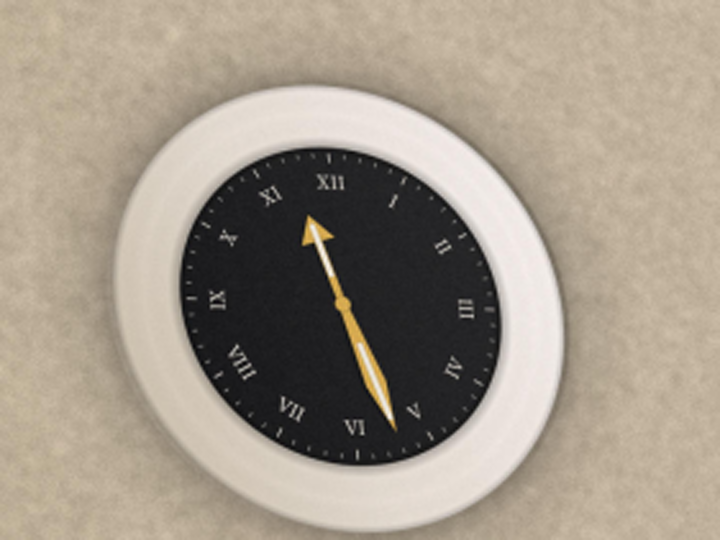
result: **11:27**
